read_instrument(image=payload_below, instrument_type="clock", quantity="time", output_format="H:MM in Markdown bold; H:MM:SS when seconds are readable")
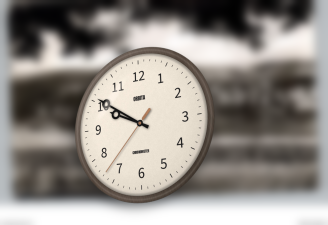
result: **9:50:37**
